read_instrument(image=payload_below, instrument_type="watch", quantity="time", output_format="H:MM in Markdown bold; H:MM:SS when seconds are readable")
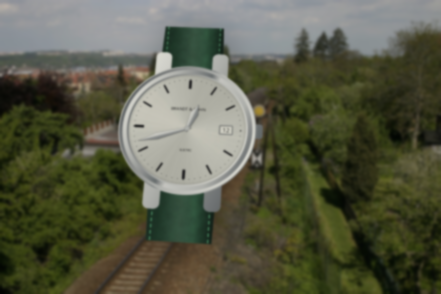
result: **12:42**
